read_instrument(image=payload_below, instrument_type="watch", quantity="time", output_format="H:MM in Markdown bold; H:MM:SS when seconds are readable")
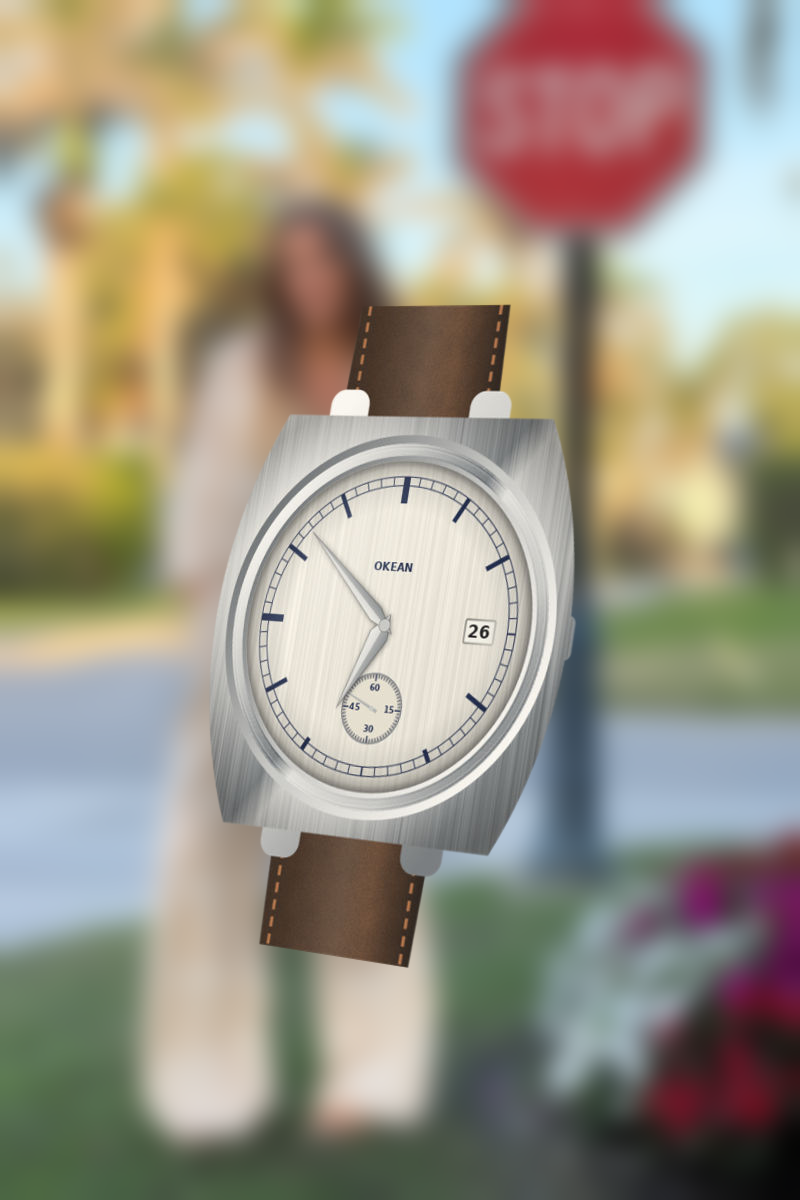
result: **6:51:49**
